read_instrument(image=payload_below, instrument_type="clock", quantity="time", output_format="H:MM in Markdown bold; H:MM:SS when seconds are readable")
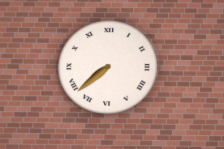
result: **7:38**
